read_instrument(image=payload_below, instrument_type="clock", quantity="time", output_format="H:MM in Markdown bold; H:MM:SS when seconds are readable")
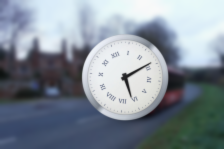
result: **6:14**
